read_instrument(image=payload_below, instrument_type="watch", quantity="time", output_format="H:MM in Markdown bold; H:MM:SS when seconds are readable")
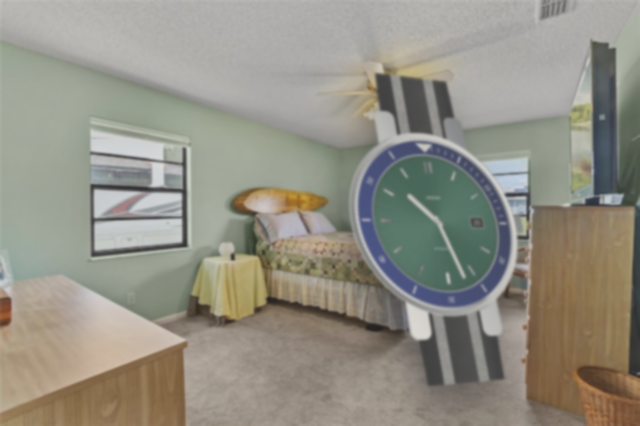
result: **10:27**
